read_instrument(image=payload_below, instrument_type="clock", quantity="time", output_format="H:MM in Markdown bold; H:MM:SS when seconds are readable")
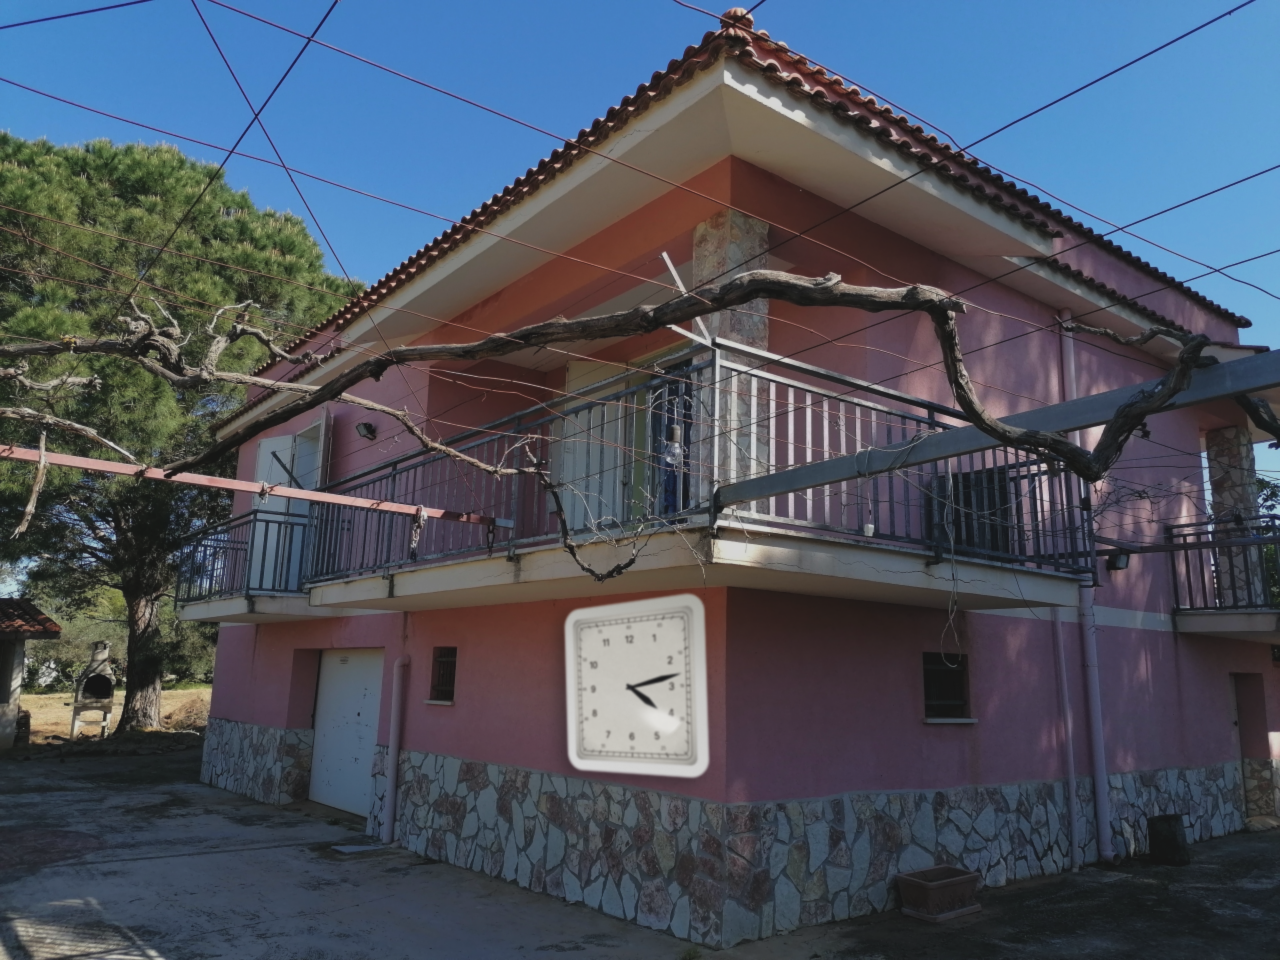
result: **4:13**
